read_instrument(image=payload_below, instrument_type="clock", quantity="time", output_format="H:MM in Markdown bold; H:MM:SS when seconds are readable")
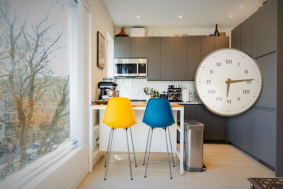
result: **6:14**
